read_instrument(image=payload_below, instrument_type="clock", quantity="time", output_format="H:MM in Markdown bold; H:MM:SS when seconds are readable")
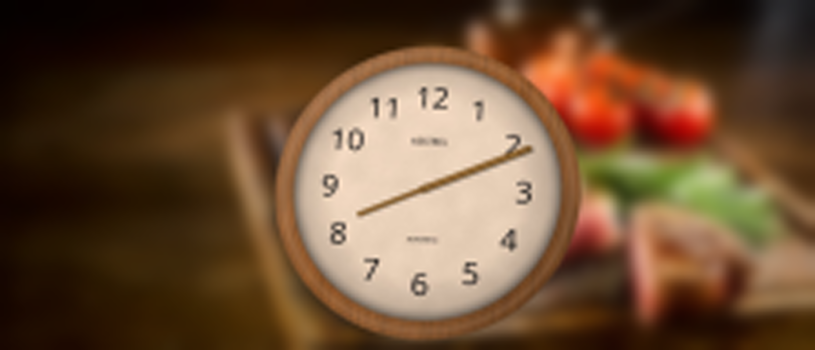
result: **8:11**
